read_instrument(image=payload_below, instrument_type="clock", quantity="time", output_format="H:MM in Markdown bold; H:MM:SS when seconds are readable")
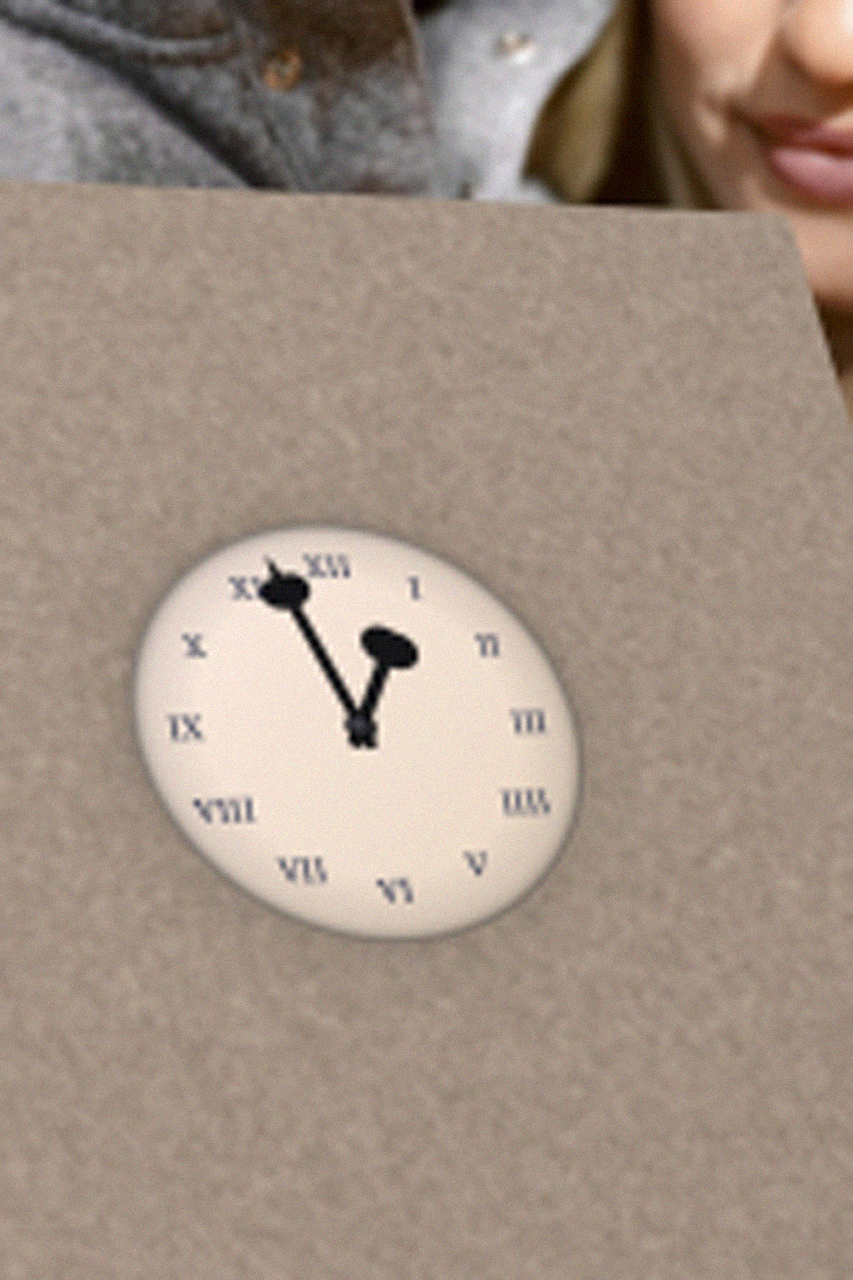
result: **12:57**
